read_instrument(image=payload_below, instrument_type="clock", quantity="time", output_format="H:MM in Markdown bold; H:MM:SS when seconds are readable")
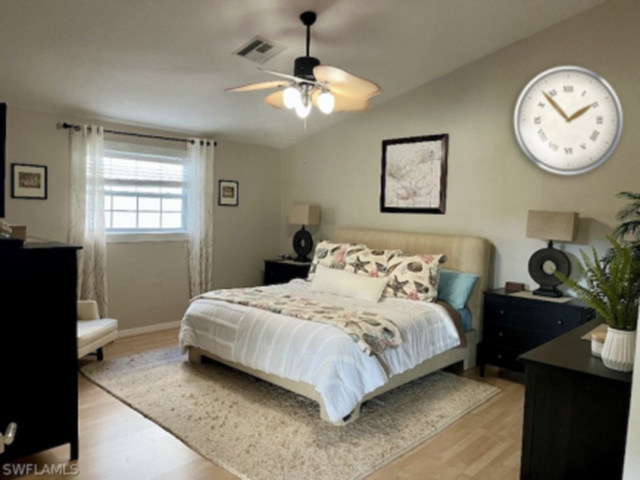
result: **1:53**
